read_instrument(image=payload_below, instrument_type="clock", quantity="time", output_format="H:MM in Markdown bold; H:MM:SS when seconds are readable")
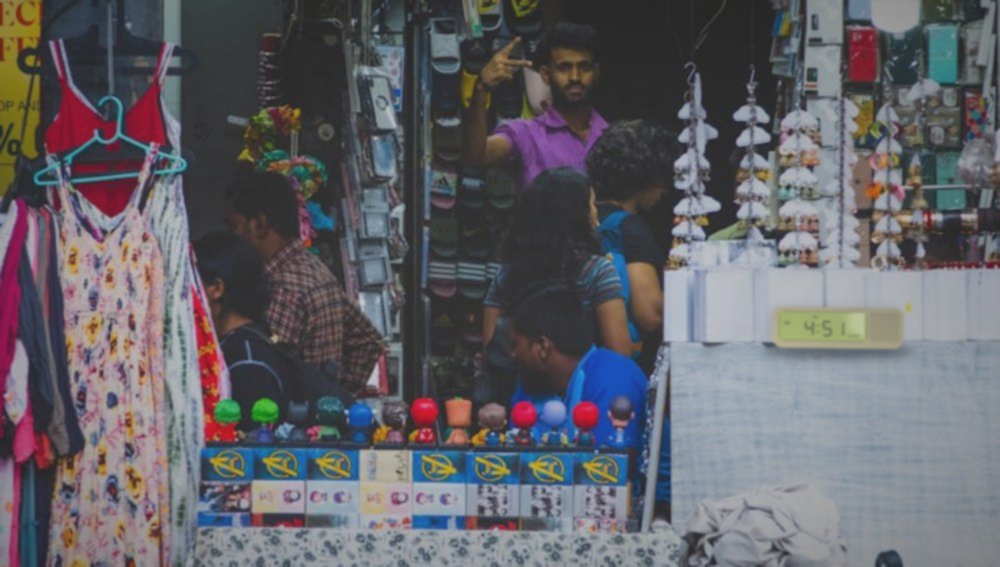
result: **4:51**
